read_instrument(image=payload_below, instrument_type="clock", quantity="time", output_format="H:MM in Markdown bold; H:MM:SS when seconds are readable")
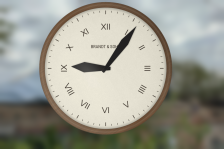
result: **9:06**
